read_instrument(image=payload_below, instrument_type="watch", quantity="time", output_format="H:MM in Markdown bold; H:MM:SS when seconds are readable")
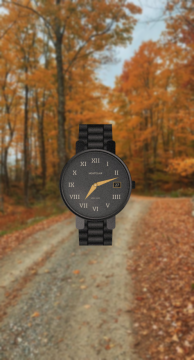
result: **7:12**
